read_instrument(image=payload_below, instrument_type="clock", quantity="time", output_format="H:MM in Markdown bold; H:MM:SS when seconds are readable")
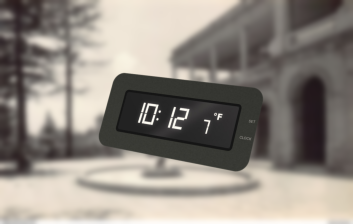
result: **10:12**
